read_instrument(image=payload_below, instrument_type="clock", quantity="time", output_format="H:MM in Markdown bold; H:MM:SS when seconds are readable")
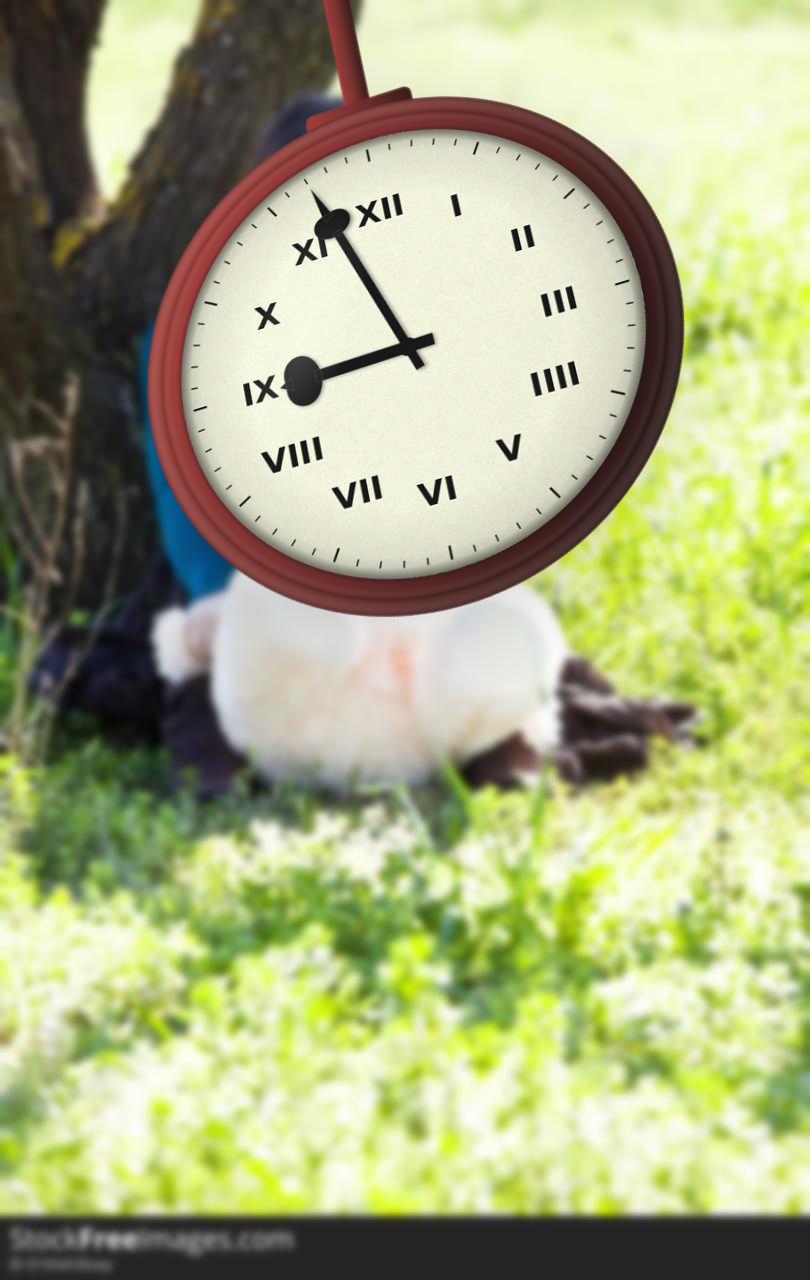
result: **8:57**
